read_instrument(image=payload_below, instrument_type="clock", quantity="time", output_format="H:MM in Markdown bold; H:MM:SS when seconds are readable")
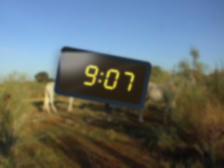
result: **9:07**
